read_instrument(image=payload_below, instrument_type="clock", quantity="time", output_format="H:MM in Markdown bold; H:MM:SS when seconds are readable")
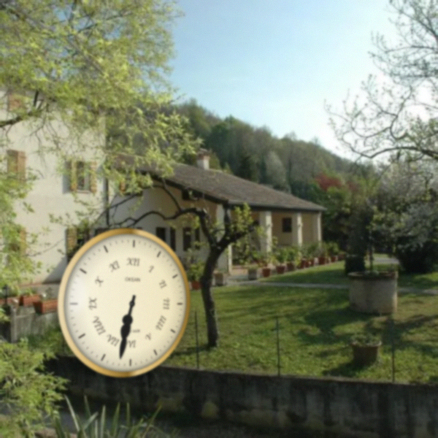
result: **6:32**
